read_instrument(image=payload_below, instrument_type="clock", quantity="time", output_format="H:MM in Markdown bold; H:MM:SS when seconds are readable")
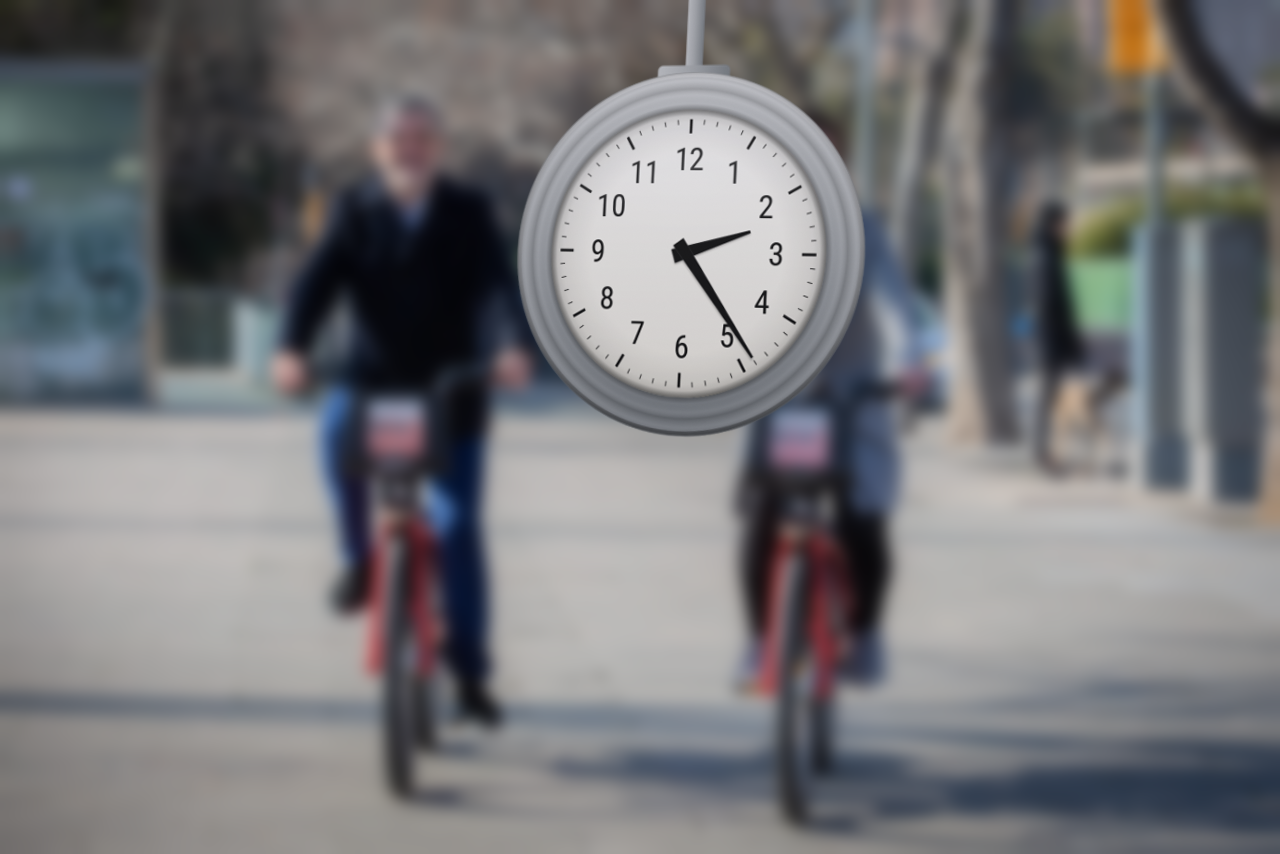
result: **2:24**
